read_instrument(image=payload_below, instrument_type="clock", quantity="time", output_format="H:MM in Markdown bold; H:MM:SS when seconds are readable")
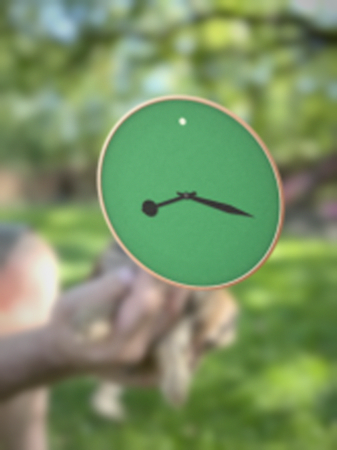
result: **8:17**
